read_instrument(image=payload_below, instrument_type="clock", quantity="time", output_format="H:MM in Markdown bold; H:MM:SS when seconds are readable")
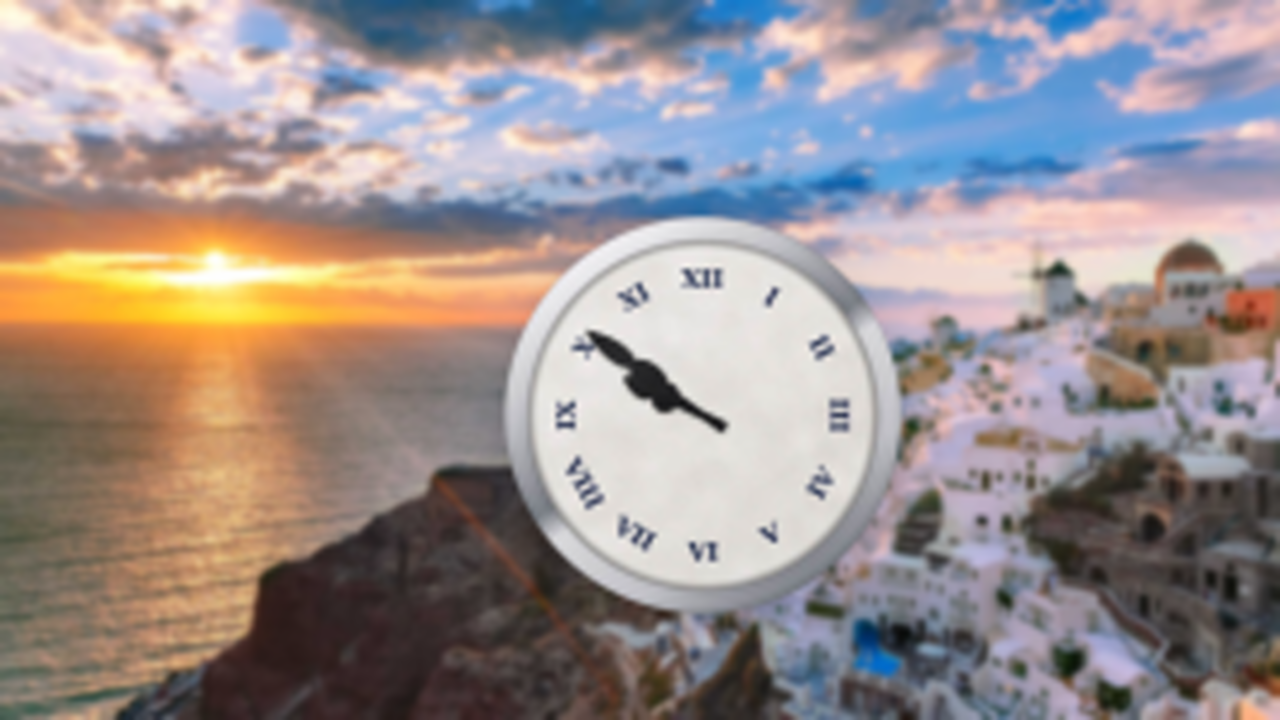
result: **9:51**
